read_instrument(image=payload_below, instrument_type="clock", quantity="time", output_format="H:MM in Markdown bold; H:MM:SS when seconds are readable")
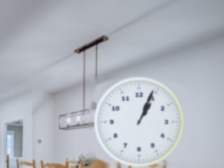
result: **1:04**
